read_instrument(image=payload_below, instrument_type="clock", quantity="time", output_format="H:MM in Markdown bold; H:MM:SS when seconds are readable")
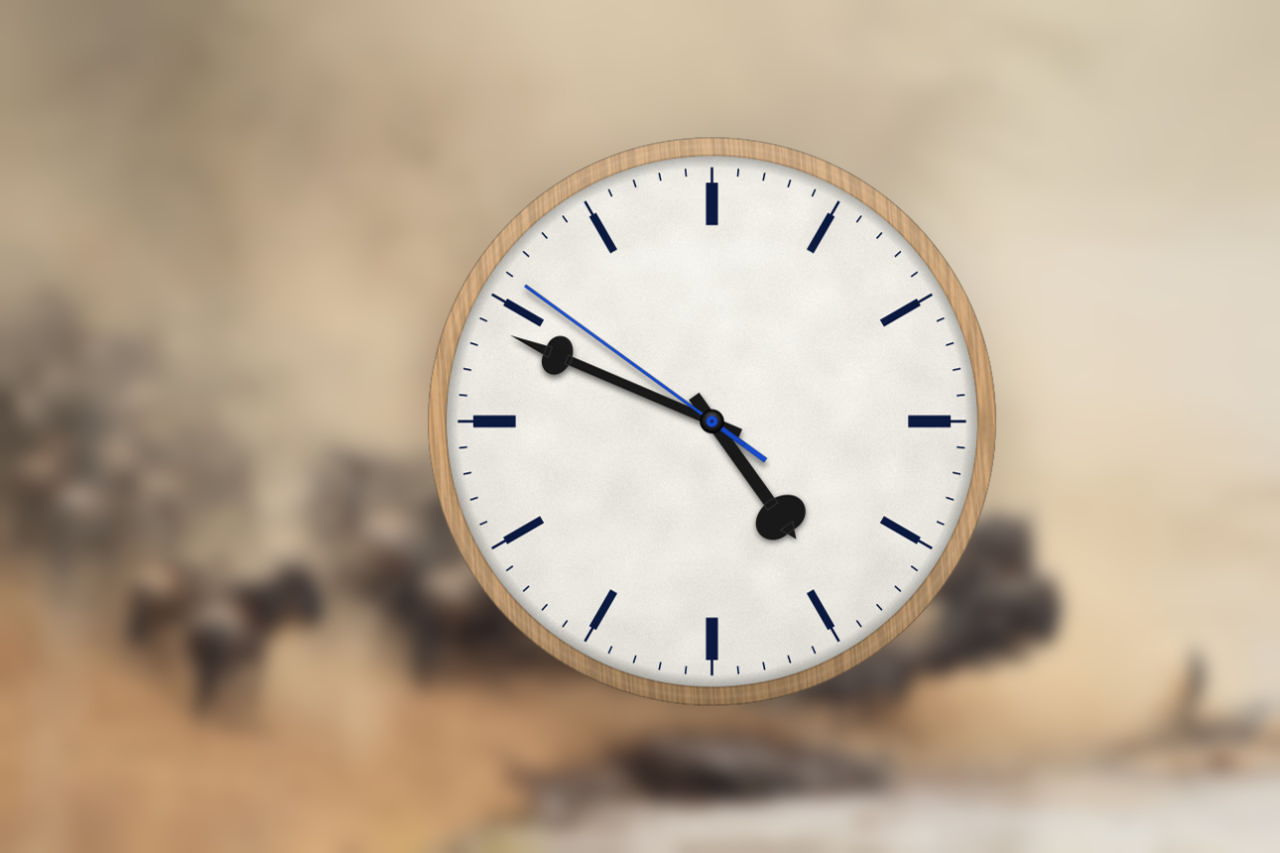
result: **4:48:51**
